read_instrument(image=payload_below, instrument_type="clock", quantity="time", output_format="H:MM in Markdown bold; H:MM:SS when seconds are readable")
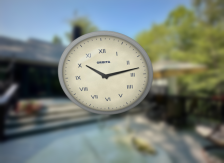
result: **10:13**
